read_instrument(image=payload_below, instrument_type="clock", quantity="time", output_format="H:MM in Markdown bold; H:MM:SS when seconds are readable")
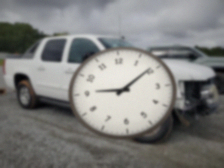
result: **9:09**
